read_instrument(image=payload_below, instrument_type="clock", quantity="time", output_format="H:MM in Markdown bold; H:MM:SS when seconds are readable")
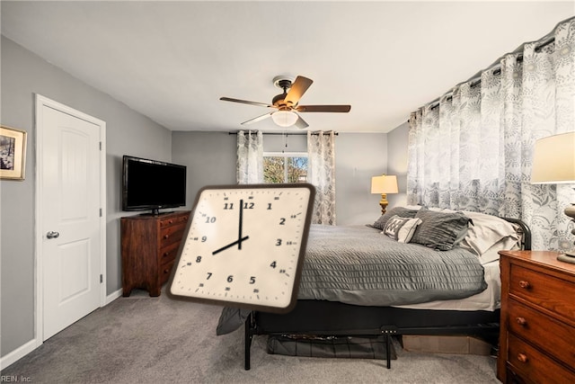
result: **7:58**
